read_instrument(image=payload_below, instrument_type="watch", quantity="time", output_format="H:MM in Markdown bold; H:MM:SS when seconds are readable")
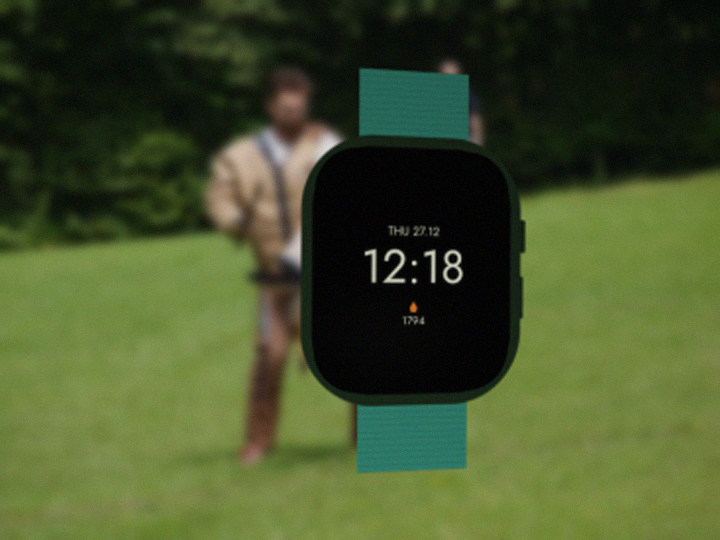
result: **12:18**
